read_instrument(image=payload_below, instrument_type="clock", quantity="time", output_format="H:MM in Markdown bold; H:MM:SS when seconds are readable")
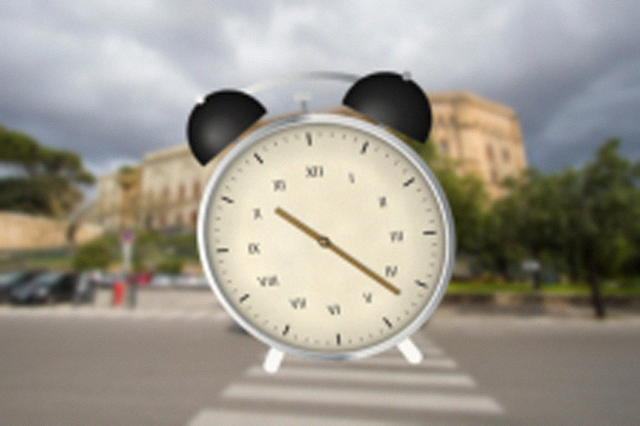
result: **10:22**
